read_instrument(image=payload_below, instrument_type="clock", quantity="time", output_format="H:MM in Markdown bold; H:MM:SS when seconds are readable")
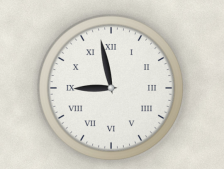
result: **8:58**
